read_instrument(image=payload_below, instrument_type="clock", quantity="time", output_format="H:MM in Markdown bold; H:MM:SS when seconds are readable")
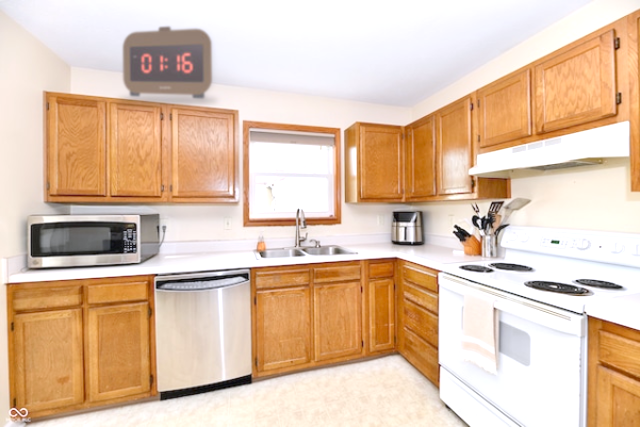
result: **1:16**
